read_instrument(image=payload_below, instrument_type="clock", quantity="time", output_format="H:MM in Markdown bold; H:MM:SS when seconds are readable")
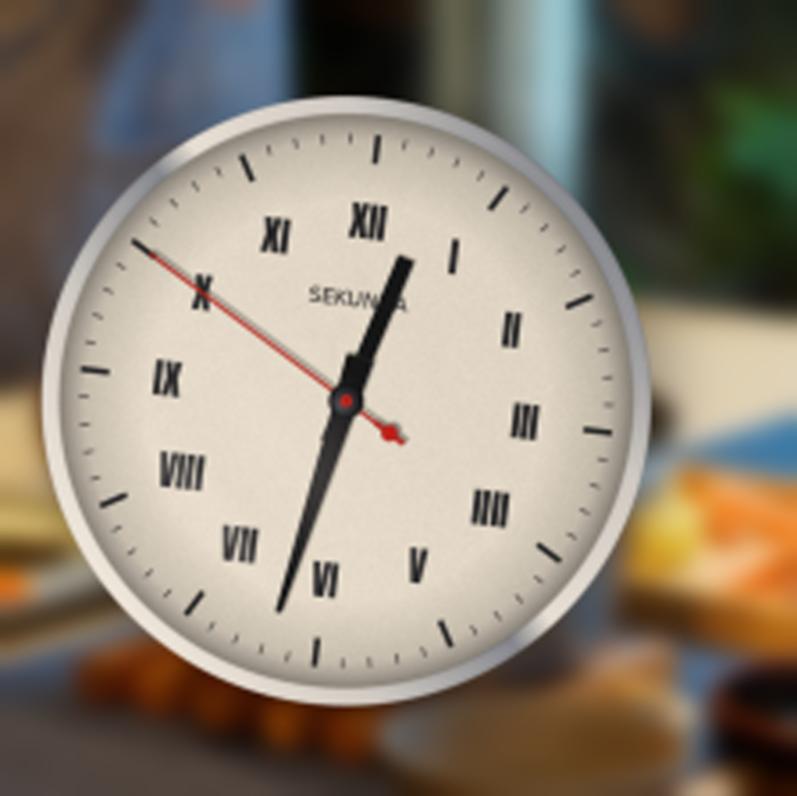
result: **12:31:50**
